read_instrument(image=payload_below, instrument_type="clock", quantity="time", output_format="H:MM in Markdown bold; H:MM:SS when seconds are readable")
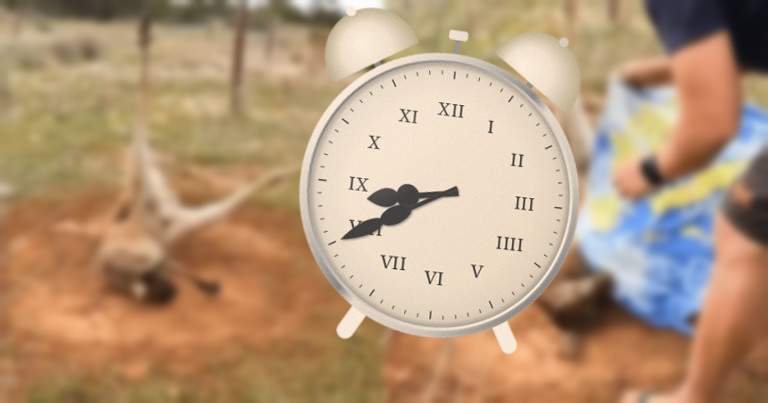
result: **8:40**
